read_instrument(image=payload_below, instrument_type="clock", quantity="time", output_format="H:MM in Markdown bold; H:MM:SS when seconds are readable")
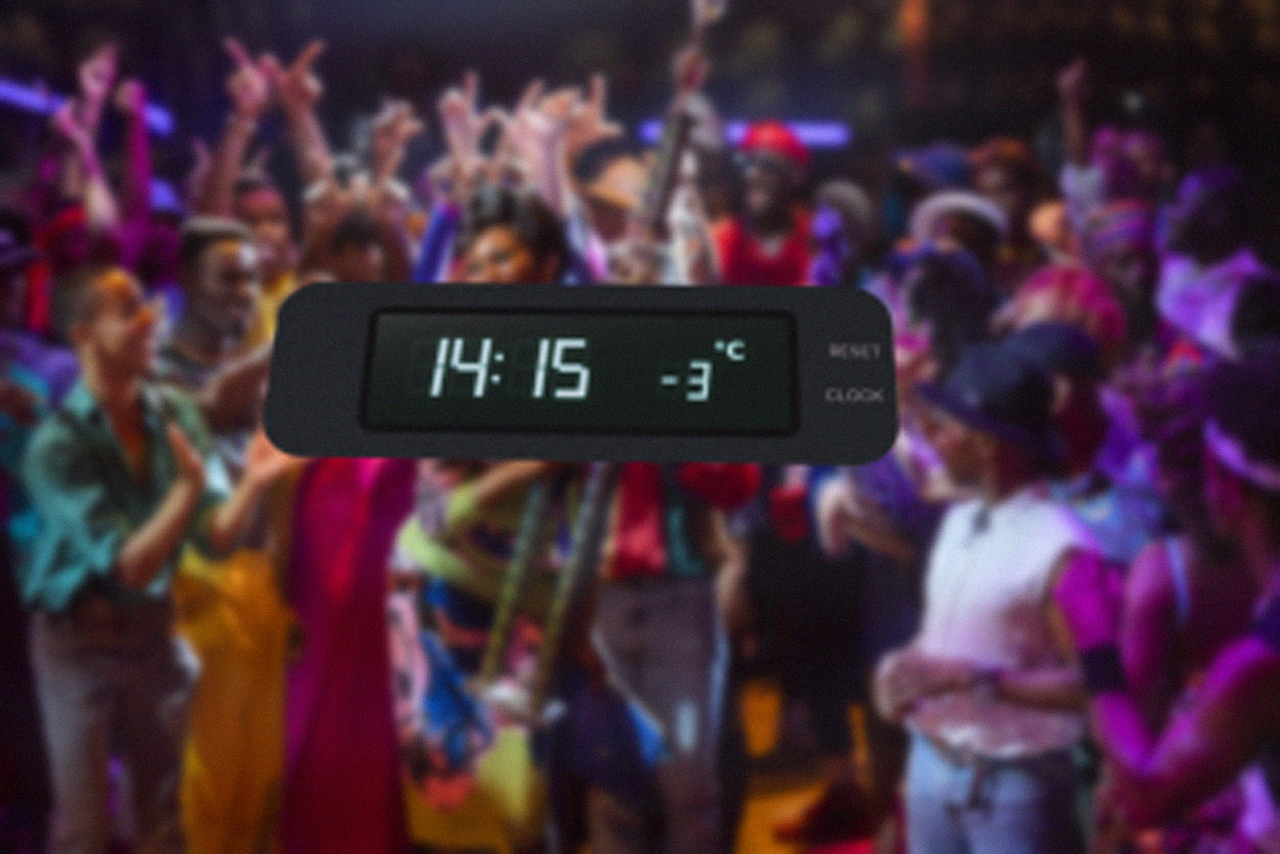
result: **14:15**
